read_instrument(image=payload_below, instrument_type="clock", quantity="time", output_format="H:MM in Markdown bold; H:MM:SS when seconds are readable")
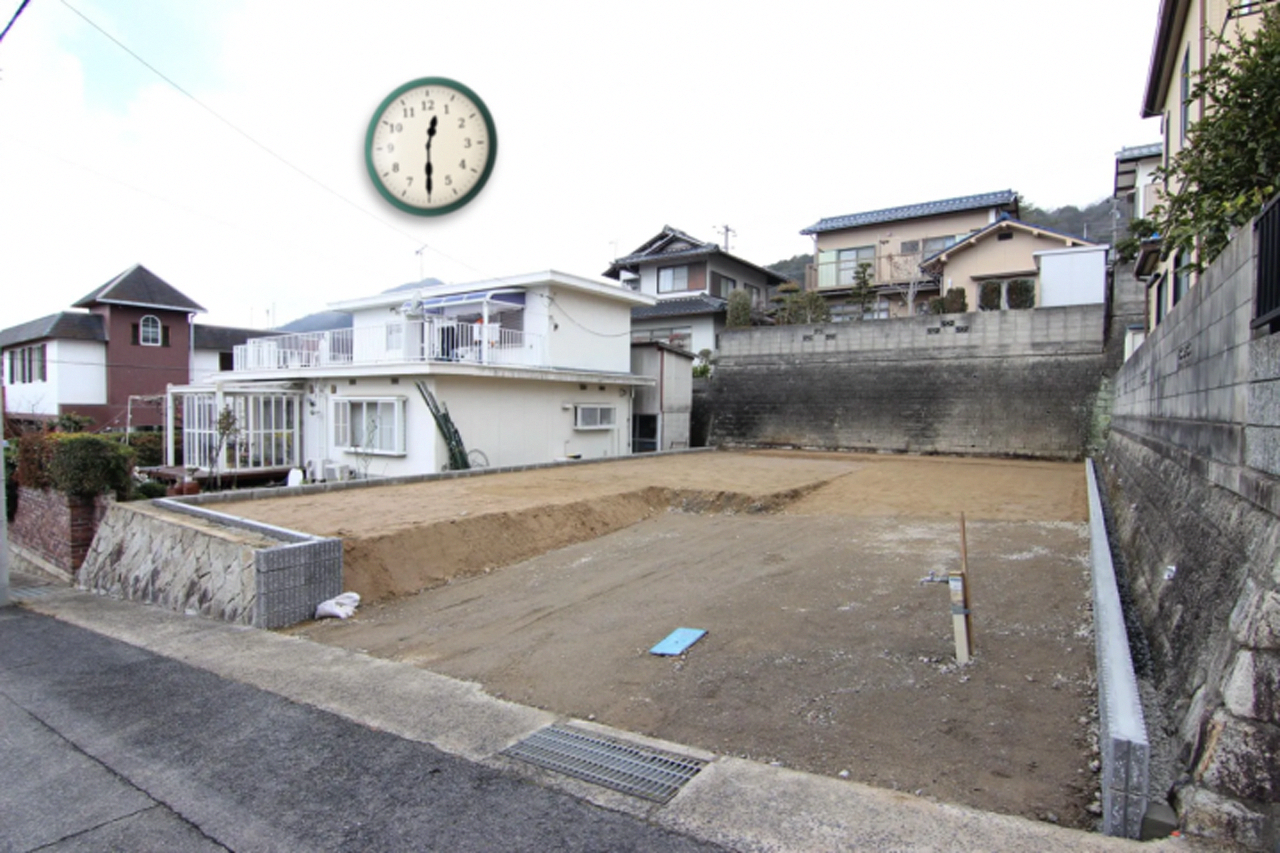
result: **12:30**
